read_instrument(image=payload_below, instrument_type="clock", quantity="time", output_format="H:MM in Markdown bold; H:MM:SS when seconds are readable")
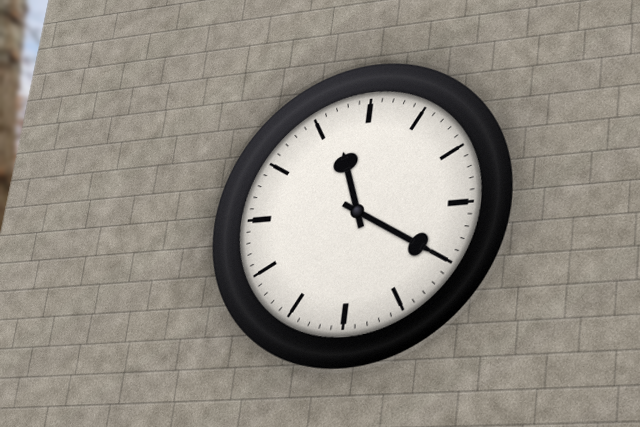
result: **11:20**
